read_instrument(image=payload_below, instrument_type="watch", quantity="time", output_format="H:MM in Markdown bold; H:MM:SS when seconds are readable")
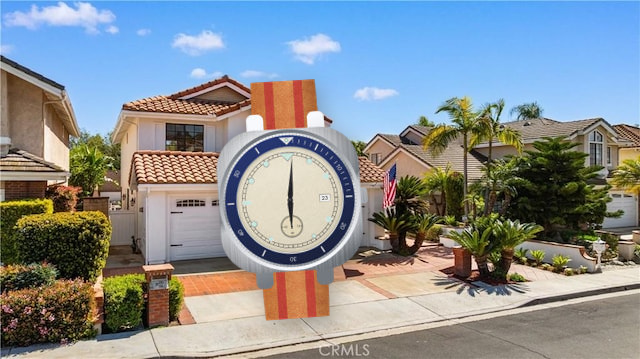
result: **6:01**
